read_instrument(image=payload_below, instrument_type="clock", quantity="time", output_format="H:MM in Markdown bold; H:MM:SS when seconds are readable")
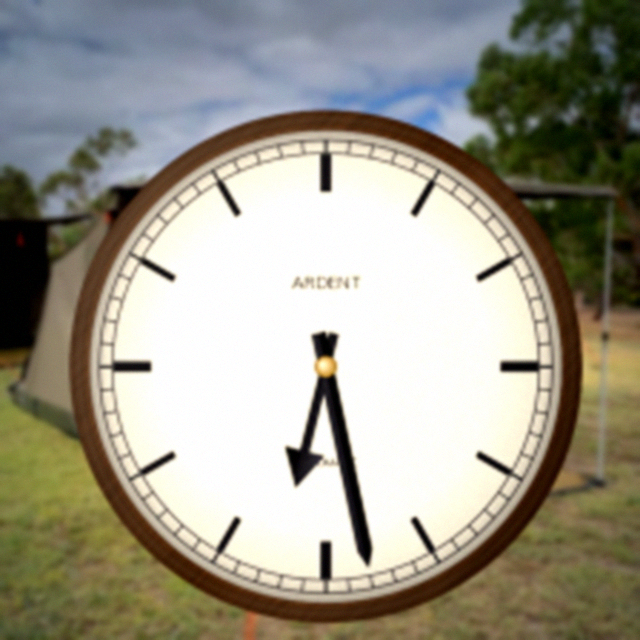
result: **6:28**
